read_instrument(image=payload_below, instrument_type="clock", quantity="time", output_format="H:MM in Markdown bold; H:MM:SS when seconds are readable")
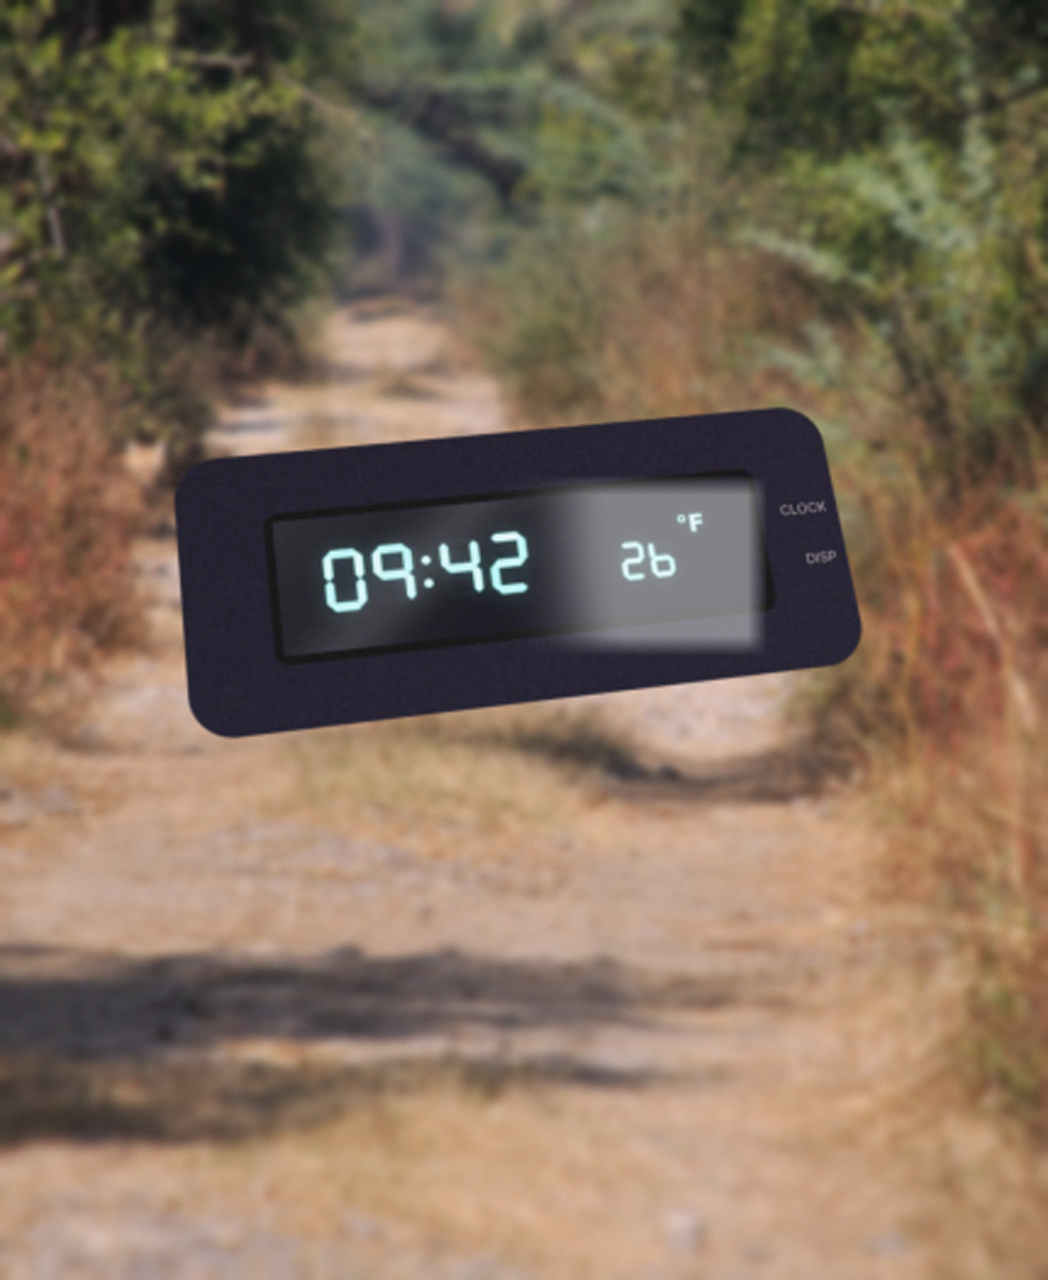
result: **9:42**
